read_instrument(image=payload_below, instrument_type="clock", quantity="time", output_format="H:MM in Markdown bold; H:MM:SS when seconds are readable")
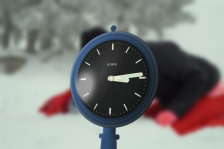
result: **3:14**
